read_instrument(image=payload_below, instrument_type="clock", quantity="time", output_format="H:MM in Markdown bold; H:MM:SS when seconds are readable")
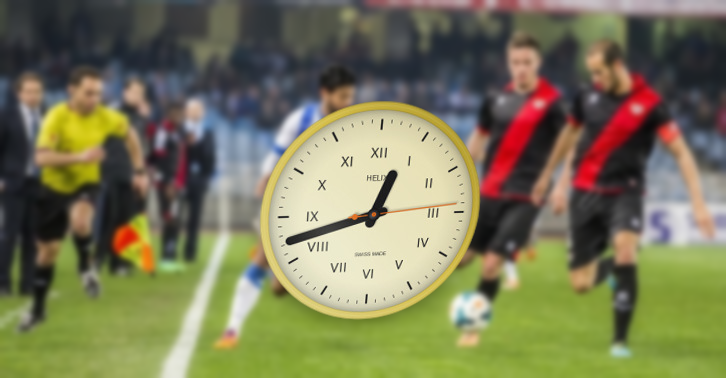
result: **12:42:14**
